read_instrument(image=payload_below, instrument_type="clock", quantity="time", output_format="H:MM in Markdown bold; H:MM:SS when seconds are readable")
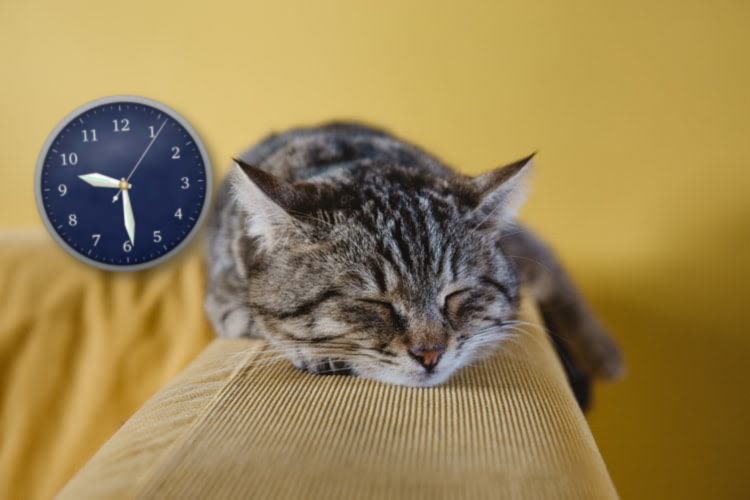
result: **9:29:06**
